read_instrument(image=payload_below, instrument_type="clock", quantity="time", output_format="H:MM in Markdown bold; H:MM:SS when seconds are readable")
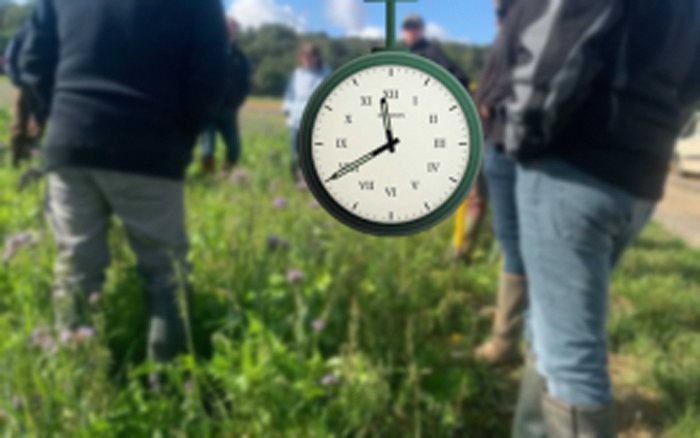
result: **11:40**
